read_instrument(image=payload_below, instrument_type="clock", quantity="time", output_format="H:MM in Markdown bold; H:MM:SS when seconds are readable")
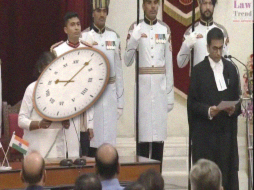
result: **9:06**
